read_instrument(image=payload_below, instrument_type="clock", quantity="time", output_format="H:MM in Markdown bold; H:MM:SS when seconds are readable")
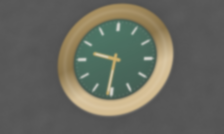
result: **9:31**
